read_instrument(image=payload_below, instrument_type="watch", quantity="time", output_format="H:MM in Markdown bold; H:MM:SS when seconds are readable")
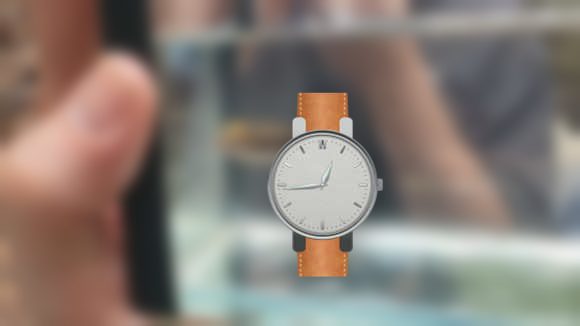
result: **12:44**
